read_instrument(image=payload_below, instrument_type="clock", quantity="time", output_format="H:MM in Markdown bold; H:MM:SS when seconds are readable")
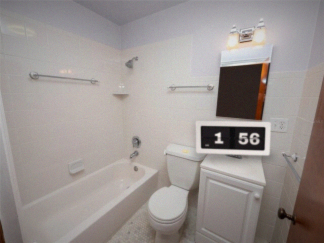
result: **1:56**
